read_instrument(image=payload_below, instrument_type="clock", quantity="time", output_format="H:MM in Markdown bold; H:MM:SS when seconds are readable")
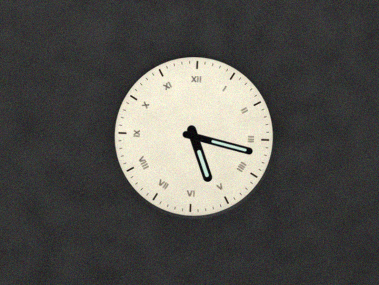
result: **5:17**
